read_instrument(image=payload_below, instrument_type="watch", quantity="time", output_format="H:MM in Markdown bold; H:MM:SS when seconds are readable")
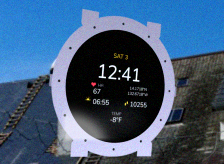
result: **12:41**
